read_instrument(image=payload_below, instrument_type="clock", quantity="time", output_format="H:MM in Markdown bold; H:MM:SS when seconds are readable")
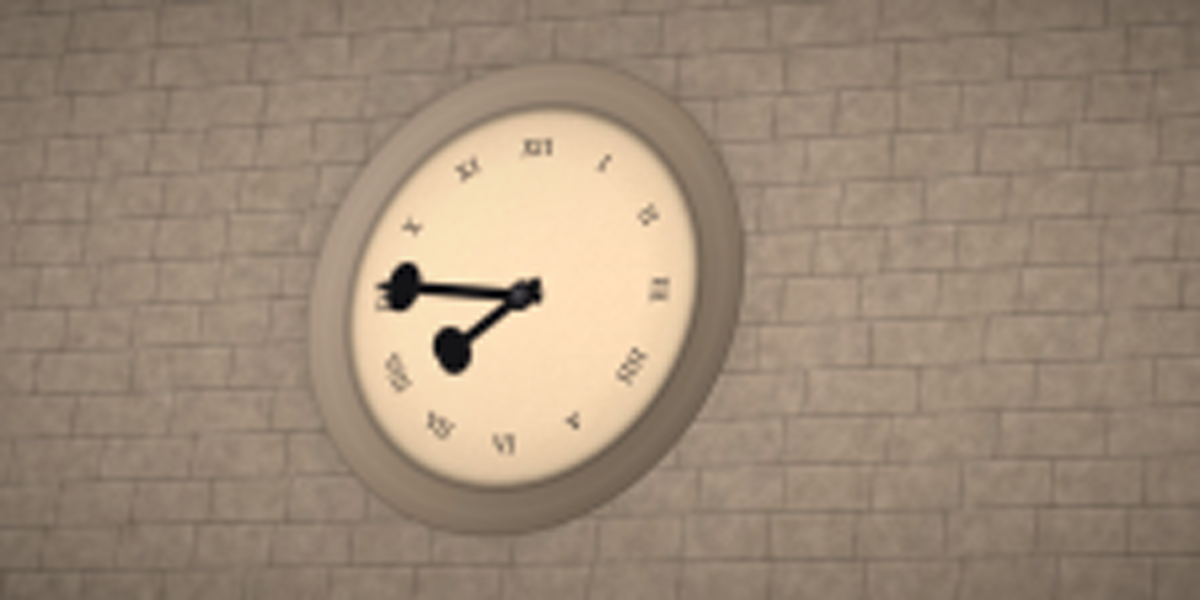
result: **7:46**
